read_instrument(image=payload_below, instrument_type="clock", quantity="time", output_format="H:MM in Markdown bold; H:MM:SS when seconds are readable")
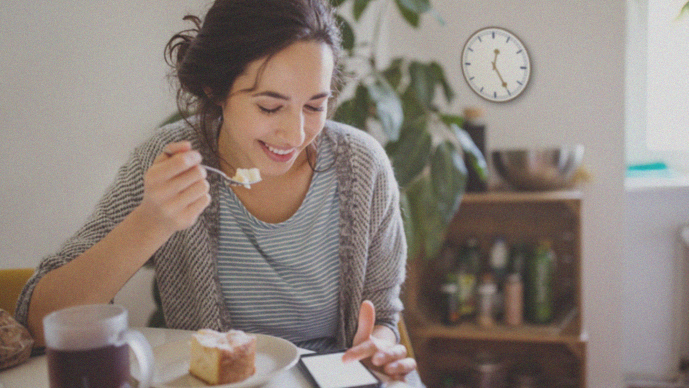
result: **12:25**
